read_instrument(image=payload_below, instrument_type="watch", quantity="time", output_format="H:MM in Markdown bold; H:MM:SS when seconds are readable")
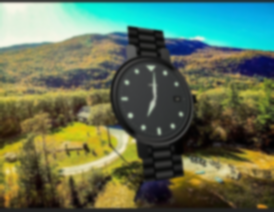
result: **7:01**
